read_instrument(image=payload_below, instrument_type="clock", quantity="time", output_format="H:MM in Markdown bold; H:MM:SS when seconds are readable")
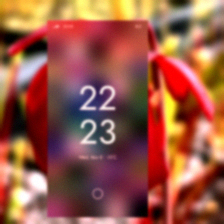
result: **22:23**
